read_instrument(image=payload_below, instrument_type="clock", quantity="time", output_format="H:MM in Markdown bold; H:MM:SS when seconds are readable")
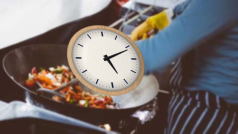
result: **5:11**
